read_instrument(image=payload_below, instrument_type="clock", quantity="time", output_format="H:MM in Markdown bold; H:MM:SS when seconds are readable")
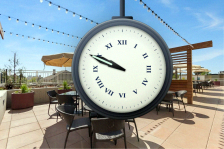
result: **9:49**
